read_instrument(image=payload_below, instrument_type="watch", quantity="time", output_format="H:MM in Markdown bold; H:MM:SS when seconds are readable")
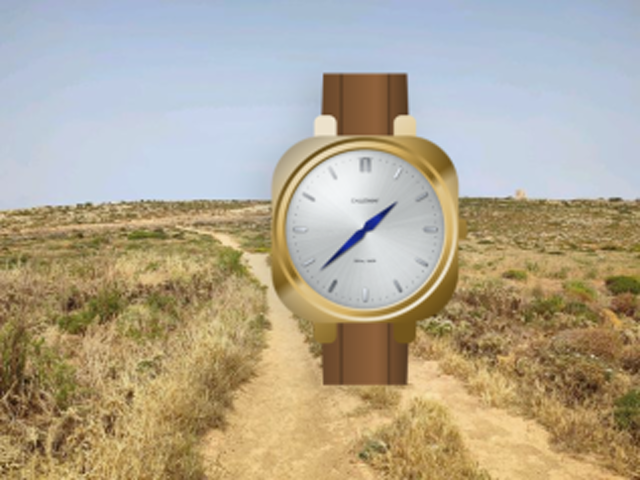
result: **1:38**
